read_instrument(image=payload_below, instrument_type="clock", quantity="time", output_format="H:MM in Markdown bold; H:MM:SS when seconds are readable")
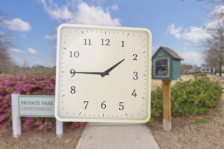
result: **1:45**
